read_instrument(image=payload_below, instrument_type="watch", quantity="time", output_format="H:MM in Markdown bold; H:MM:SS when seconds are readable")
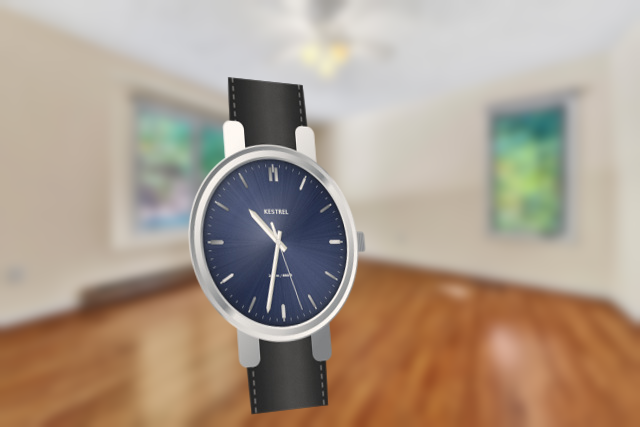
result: **10:32:27**
